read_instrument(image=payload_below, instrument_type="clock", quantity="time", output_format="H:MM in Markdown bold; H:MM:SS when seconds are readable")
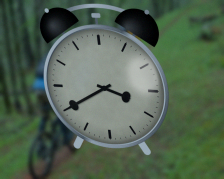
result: **3:40**
